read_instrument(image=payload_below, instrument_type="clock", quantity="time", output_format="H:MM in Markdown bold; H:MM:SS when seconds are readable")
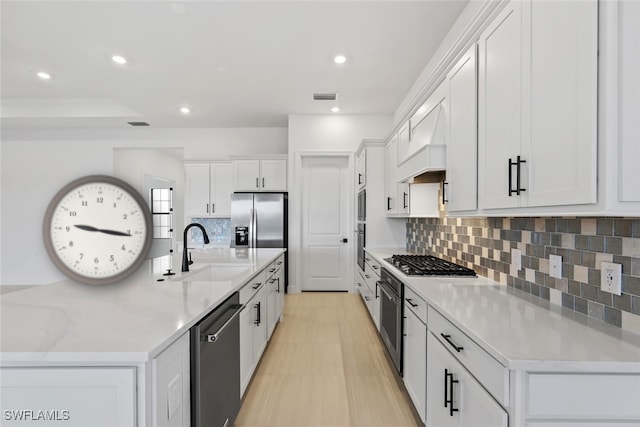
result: **9:16**
